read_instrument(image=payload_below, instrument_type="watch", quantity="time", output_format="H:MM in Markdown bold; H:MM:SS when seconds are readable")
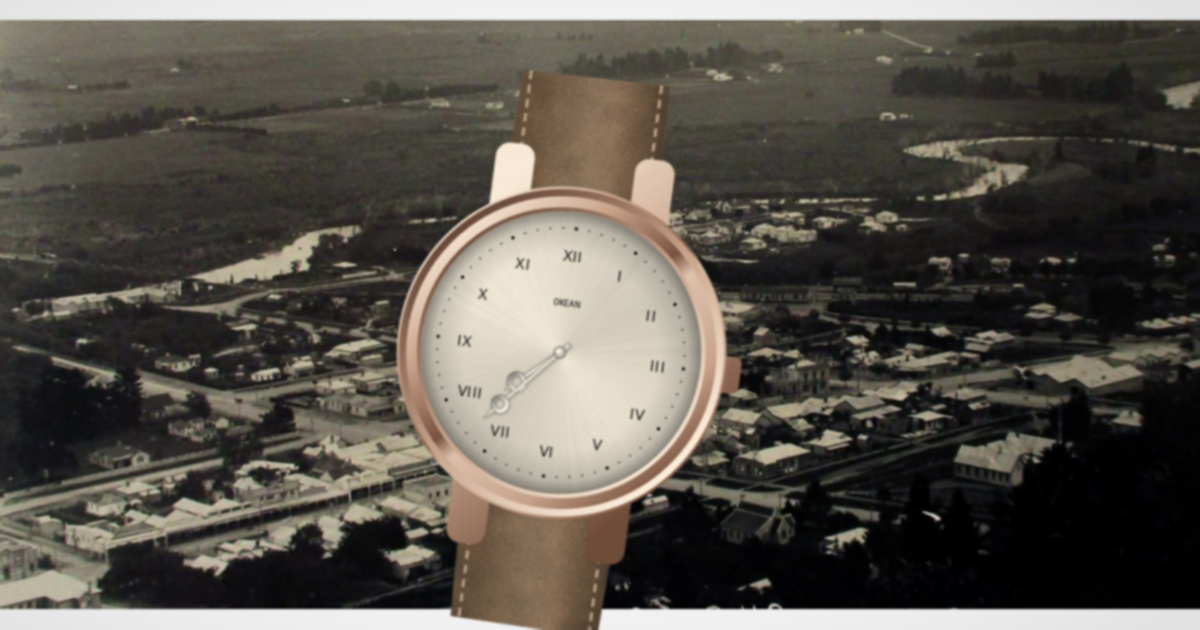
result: **7:37**
